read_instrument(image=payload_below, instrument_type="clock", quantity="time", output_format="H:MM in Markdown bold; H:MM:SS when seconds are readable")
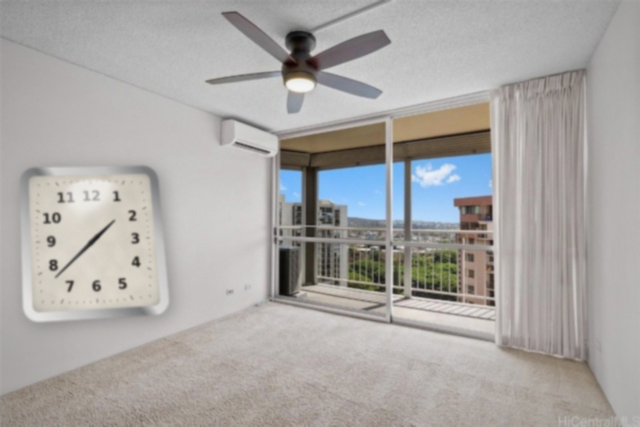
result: **1:38**
